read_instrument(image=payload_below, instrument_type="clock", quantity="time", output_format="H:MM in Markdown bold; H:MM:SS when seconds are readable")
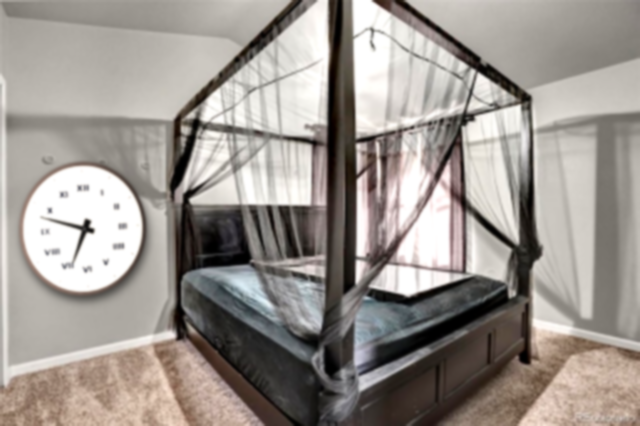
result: **6:48**
